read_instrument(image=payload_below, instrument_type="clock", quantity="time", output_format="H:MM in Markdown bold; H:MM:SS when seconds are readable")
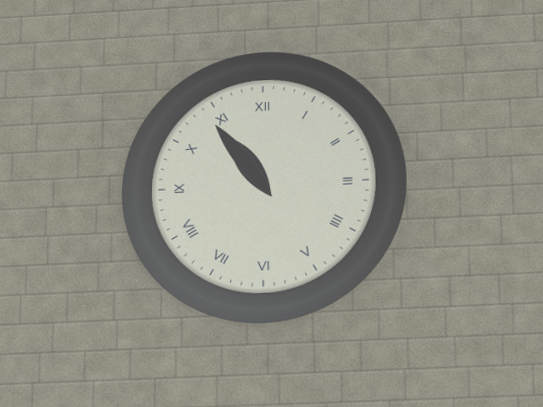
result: **10:54**
